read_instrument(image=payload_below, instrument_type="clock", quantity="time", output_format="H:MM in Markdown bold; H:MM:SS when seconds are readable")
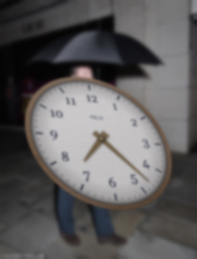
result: **7:23**
